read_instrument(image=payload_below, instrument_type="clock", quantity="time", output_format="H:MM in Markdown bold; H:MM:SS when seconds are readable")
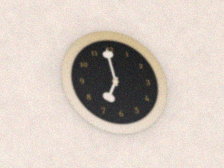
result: **6:59**
